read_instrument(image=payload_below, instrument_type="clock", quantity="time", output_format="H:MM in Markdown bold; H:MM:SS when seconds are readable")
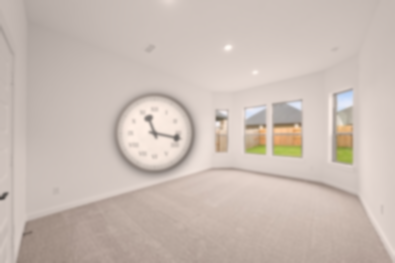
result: **11:17**
